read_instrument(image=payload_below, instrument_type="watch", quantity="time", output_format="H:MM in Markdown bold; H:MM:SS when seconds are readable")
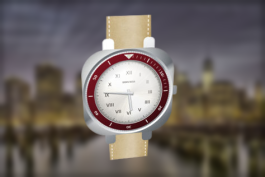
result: **5:46**
